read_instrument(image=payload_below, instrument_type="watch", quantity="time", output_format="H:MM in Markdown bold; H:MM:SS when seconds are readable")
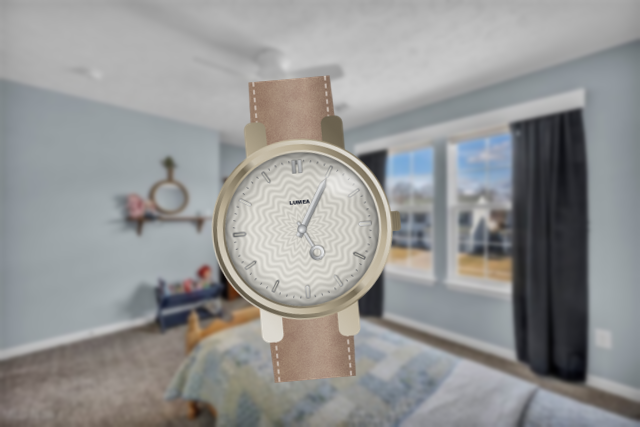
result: **5:05**
